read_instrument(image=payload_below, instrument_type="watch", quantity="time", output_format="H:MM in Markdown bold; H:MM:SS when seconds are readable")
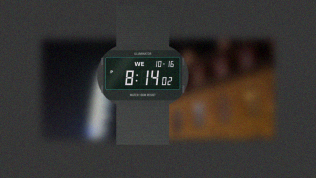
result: **8:14:02**
